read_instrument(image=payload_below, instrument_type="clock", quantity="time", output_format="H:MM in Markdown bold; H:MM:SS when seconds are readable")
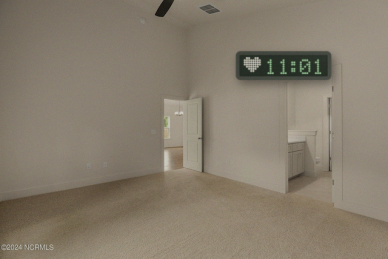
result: **11:01**
